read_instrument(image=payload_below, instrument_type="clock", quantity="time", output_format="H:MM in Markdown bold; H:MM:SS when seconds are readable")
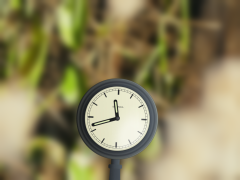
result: **11:42**
